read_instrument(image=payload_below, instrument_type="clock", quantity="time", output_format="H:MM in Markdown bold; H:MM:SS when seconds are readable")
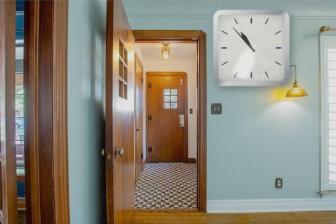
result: **10:53**
